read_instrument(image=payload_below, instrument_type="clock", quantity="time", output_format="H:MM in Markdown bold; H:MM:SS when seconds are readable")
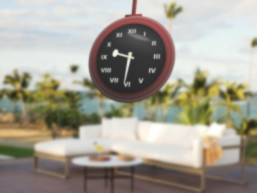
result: **9:31**
